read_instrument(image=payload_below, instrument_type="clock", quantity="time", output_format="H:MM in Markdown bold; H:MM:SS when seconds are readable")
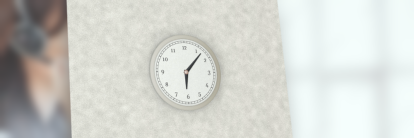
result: **6:07**
